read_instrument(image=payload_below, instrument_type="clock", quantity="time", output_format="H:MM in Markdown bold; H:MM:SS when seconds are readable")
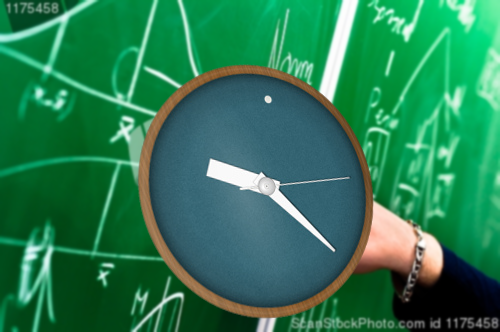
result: **9:21:13**
